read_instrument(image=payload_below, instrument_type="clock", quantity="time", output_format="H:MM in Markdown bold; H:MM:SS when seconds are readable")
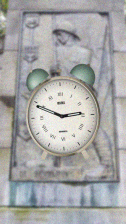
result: **2:49**
